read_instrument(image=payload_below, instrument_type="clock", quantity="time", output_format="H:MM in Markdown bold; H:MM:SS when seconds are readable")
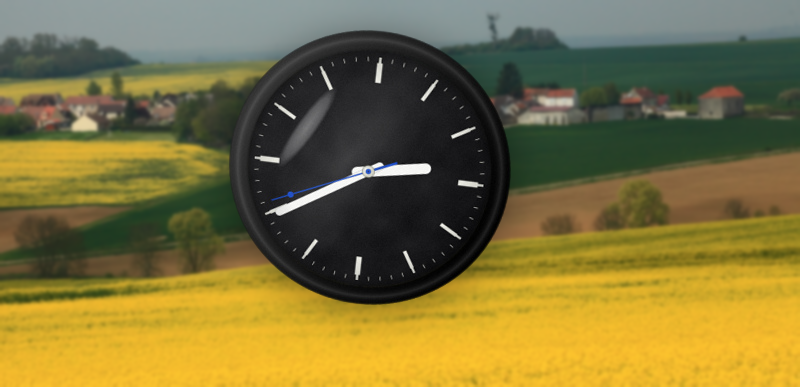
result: **2:39:41**
